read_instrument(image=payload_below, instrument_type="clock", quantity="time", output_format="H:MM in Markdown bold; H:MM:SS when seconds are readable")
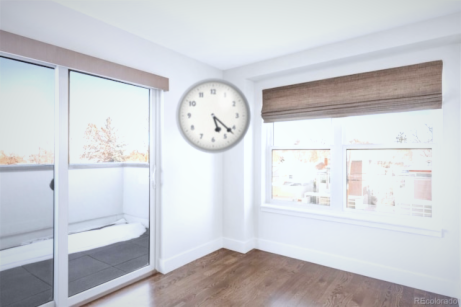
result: **5:22**
